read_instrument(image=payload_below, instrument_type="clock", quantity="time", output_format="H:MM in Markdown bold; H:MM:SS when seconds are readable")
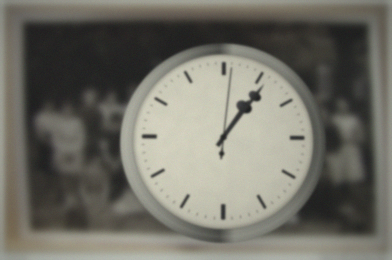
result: **1:06:01**
